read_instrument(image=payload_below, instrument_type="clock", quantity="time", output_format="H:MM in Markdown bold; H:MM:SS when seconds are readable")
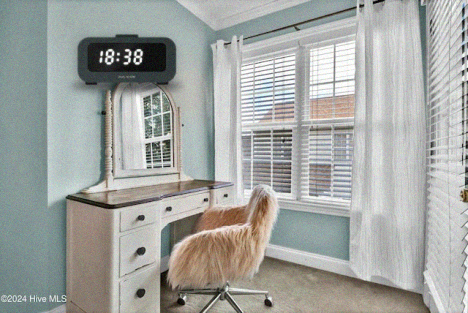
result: **18:38**
